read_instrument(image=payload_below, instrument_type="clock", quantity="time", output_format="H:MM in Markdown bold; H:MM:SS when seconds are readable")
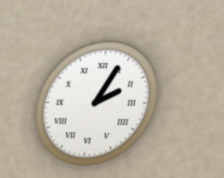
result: **2:04**
